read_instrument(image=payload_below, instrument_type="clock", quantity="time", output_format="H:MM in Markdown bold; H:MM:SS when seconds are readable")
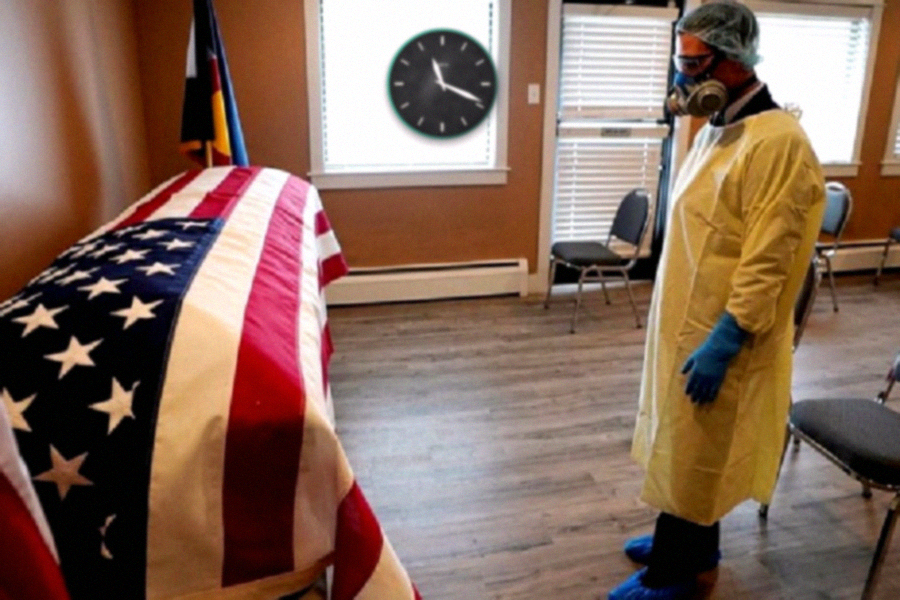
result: **11:19**
